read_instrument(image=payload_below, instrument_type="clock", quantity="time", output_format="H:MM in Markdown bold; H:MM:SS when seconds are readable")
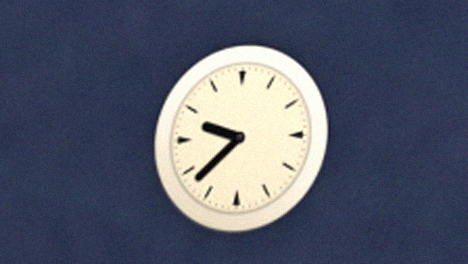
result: **9:38**
